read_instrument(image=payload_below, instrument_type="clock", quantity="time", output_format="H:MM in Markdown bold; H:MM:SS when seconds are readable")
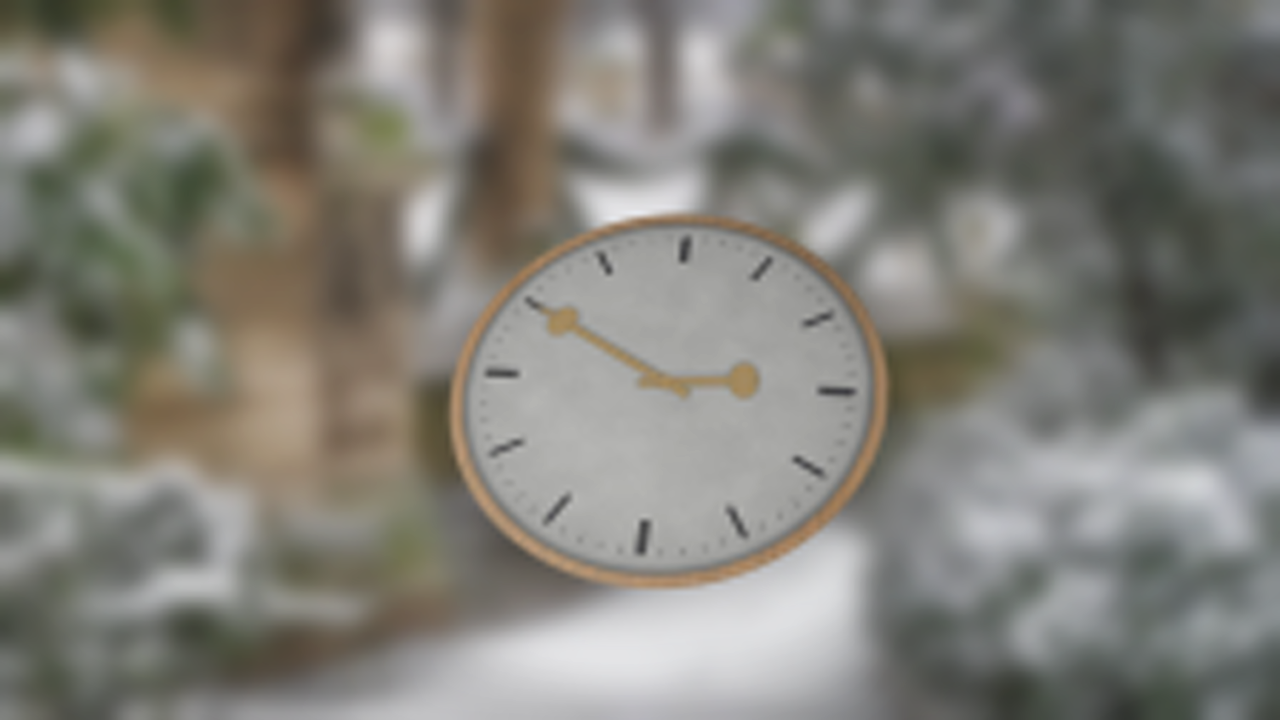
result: **2:50**
